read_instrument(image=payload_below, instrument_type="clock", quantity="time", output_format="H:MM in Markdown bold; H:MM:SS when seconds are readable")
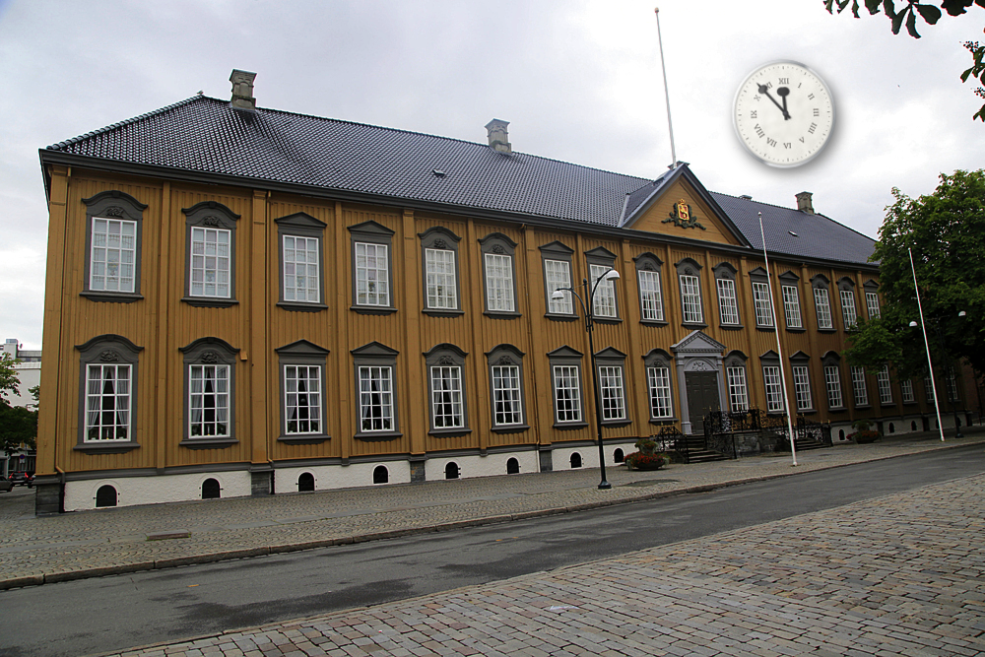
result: **11:53**
